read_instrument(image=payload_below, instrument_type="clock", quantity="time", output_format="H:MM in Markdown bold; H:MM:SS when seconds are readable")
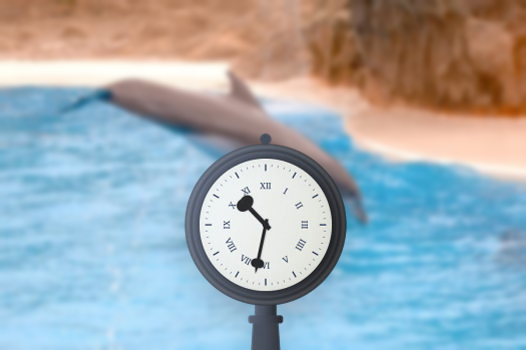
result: **10:32**
